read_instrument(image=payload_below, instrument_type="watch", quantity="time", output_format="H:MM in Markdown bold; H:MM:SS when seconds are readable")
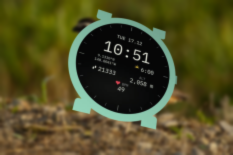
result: **10:51**
